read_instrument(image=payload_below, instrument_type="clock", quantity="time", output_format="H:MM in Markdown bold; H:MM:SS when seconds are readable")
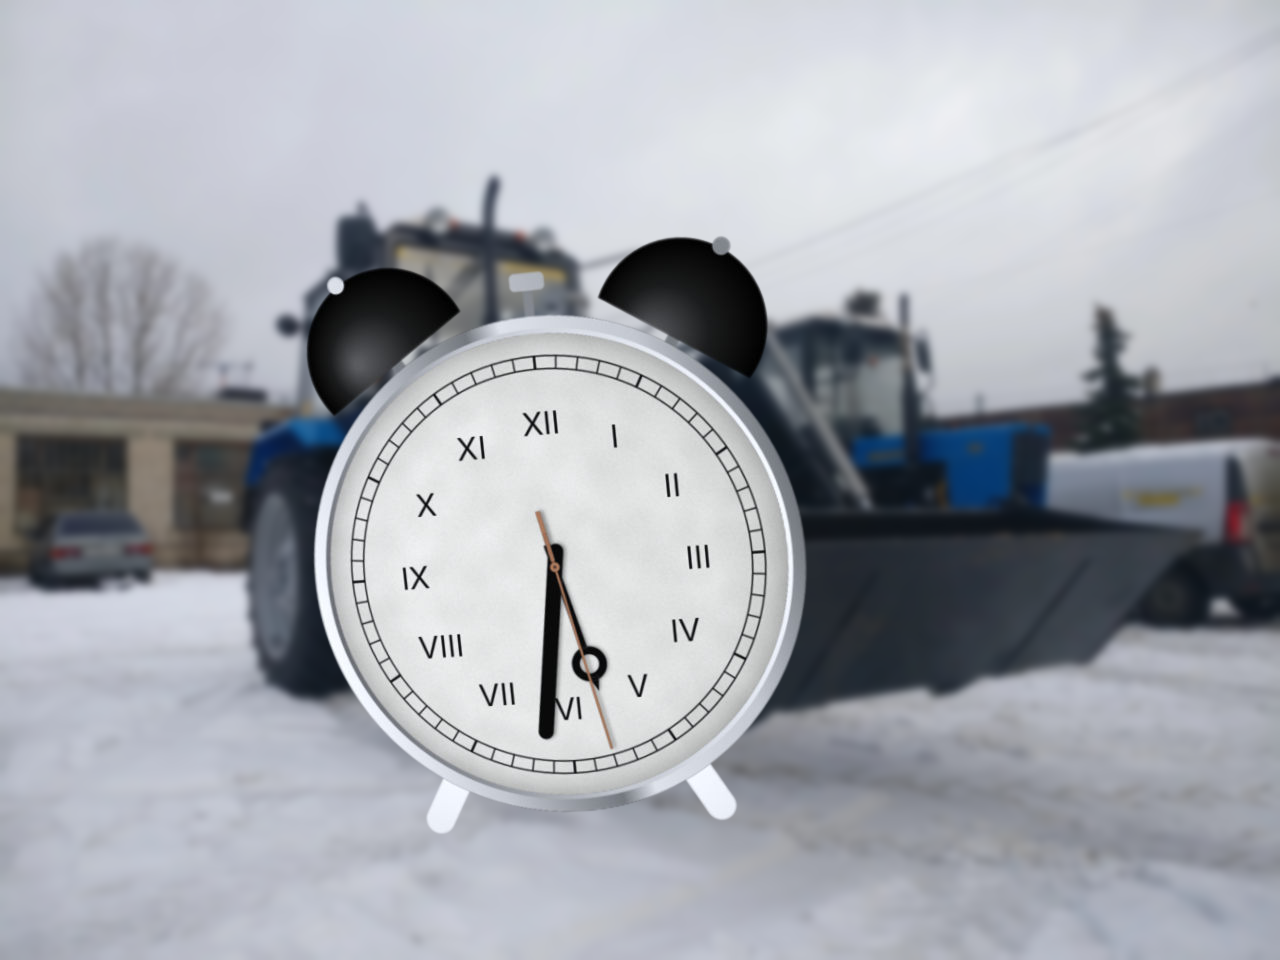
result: **5:31:28**
